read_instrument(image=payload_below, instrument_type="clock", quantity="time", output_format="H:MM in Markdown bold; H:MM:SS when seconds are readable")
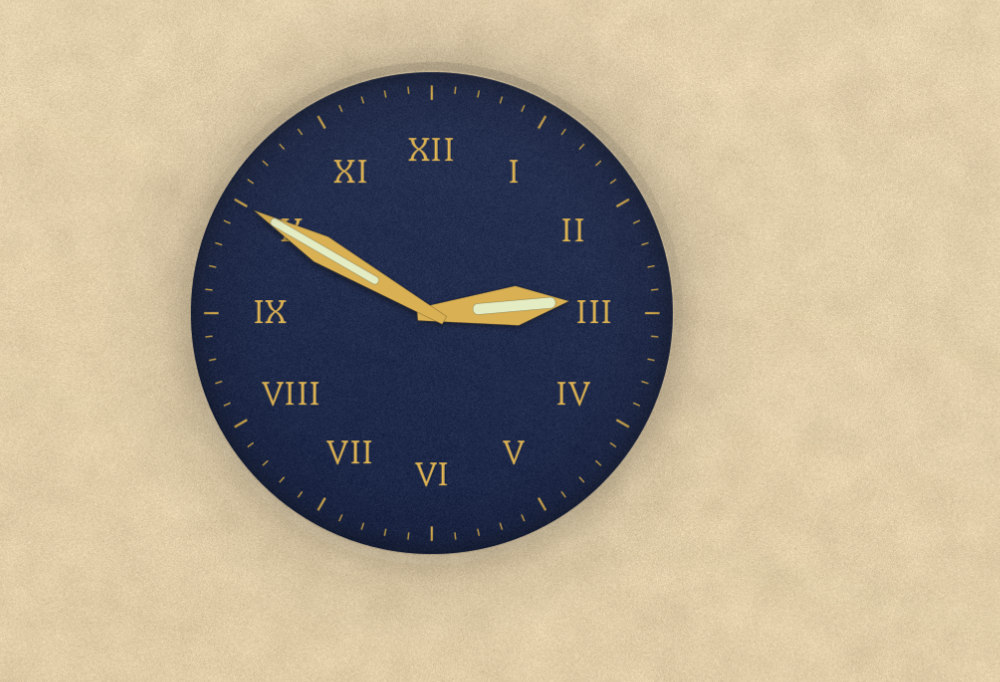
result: **2:50**
